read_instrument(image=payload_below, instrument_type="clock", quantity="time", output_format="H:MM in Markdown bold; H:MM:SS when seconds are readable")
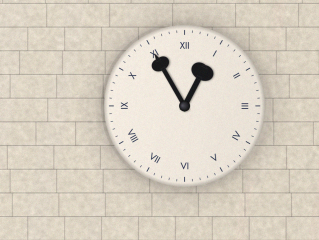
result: **12:55**
